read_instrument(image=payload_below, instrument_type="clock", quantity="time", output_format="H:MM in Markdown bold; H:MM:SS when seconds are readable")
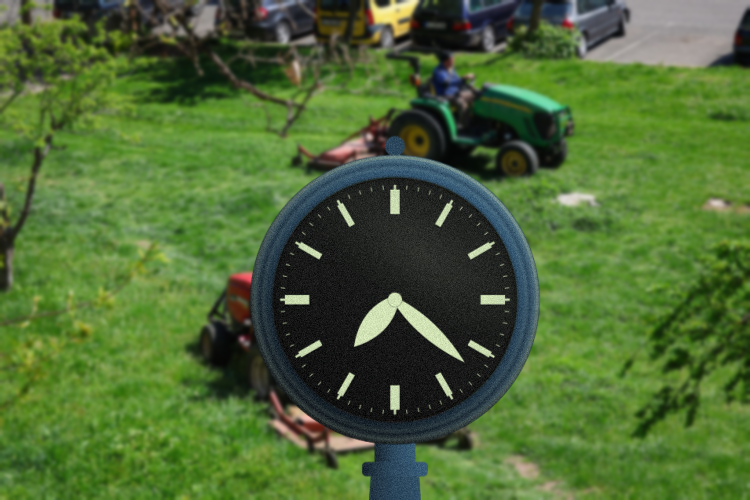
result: **7:22**
